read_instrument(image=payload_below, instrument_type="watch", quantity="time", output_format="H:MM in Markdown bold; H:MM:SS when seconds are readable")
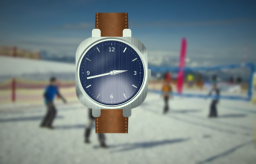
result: **2:43**
